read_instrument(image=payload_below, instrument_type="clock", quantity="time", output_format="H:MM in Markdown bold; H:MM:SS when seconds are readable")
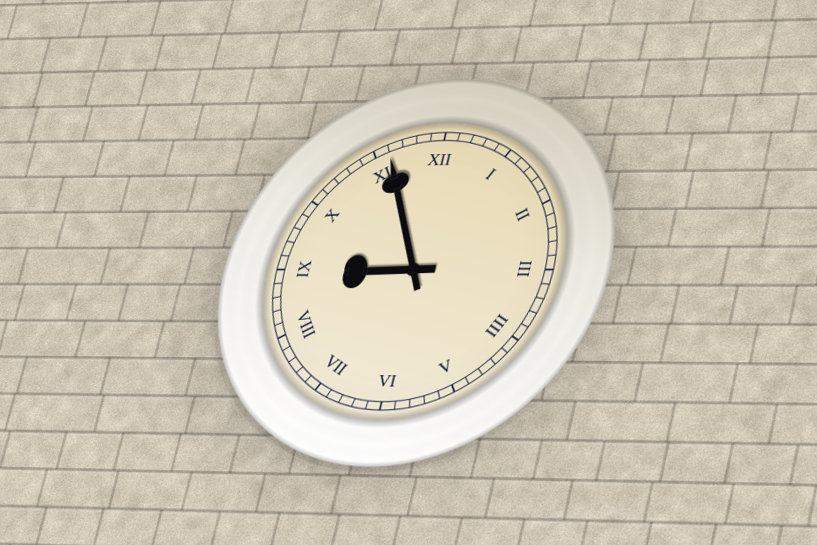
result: **8:56**
